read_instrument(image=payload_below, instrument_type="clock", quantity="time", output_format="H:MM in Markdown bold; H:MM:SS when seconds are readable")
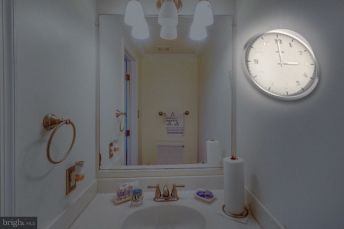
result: **3:00**
